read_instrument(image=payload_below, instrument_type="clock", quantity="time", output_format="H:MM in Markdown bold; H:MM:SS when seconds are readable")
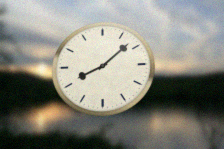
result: **8:08**
